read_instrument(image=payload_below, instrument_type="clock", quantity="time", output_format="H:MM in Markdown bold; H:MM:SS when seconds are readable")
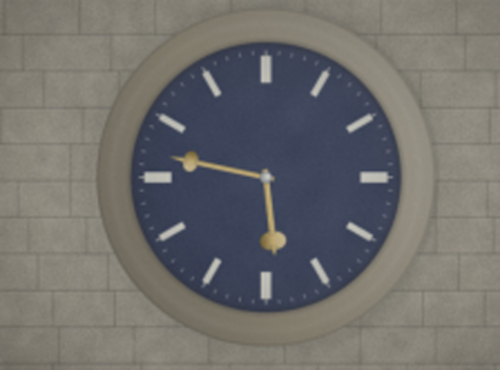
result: **5:47**
